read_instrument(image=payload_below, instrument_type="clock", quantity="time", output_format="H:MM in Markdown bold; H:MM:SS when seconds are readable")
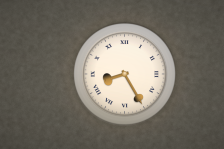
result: **8:25**
